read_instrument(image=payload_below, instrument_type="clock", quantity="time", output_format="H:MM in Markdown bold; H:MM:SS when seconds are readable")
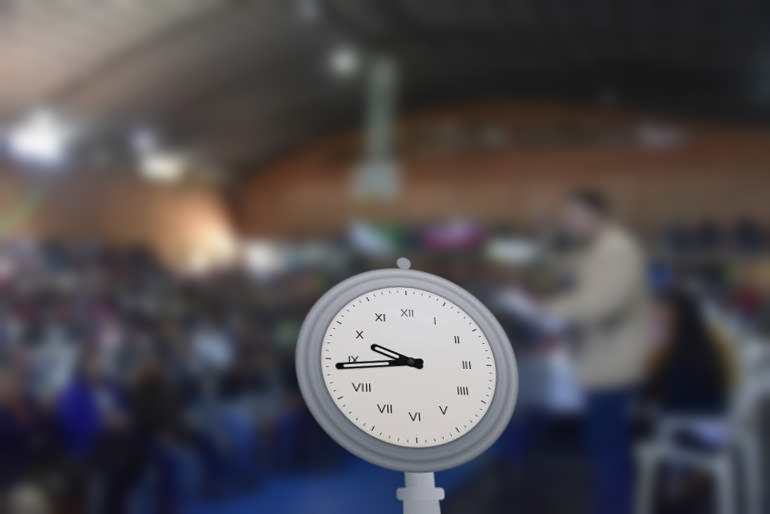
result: **9:44**
